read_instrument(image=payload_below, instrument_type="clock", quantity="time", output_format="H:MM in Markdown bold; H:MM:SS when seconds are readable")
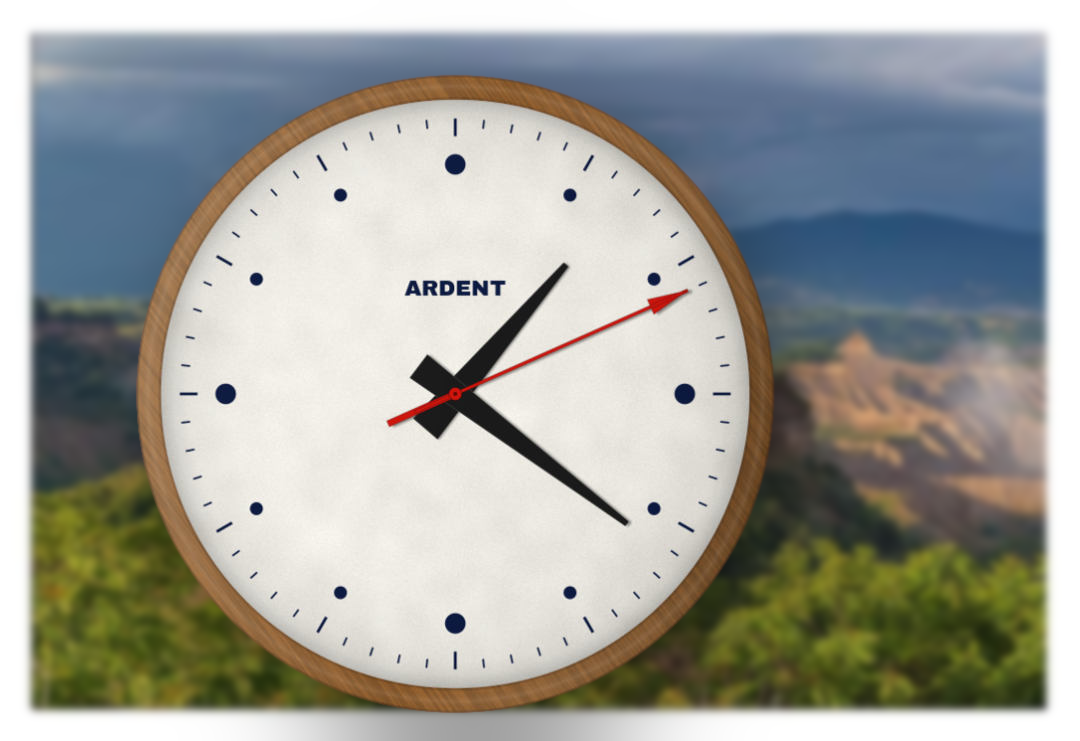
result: **1:21:11**
